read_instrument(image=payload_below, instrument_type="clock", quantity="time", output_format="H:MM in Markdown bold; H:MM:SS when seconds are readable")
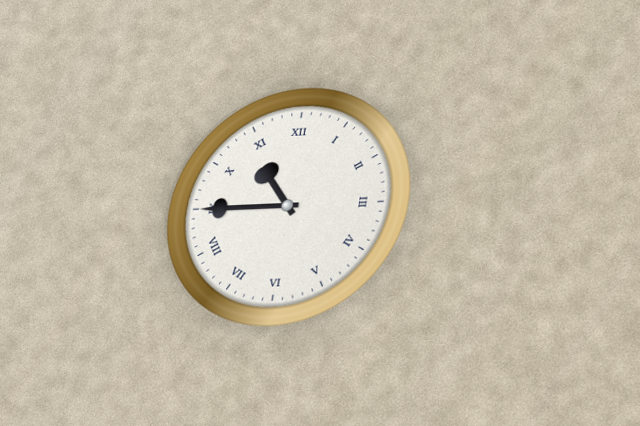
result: **10:45**
